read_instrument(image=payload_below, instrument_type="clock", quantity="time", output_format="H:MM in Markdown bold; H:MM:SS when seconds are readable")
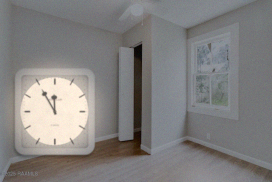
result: **11:55**
